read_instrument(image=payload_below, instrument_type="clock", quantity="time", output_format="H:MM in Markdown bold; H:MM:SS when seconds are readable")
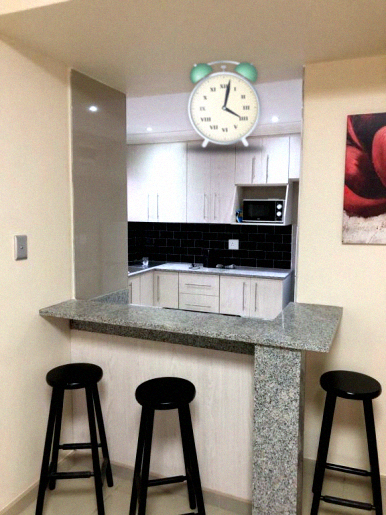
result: **4:02**
